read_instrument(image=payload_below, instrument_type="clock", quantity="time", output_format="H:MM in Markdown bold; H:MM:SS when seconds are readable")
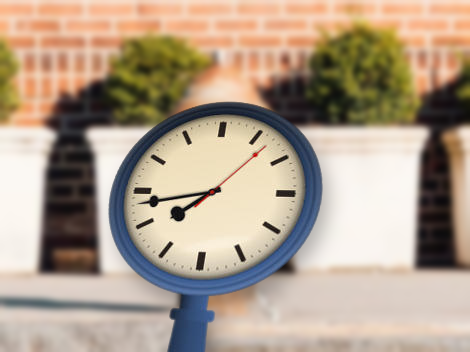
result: **7:43:07**
